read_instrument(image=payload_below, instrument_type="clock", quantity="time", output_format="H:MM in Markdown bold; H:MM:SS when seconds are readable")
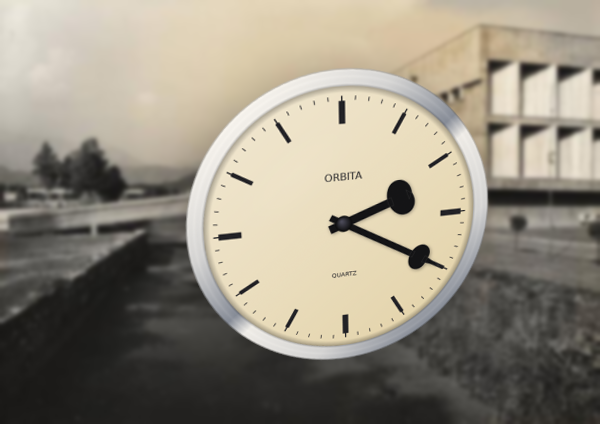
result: **2:20**
